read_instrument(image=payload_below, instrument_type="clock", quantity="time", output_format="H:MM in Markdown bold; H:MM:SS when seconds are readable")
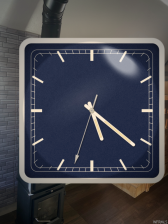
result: **5:21:33**
